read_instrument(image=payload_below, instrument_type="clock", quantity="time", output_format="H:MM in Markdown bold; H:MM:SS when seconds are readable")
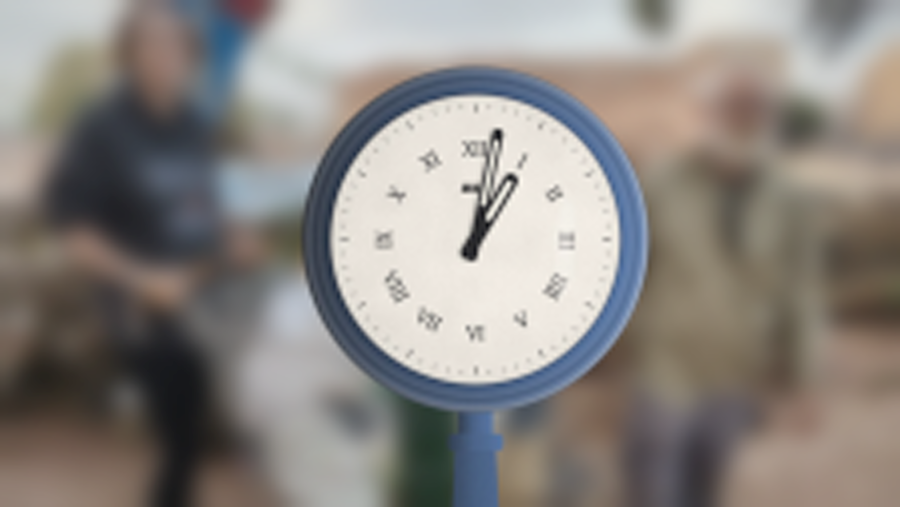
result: **1:02**
